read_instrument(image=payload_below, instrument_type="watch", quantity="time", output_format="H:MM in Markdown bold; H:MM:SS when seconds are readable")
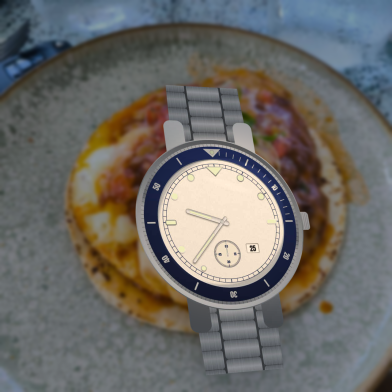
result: **9:37**
